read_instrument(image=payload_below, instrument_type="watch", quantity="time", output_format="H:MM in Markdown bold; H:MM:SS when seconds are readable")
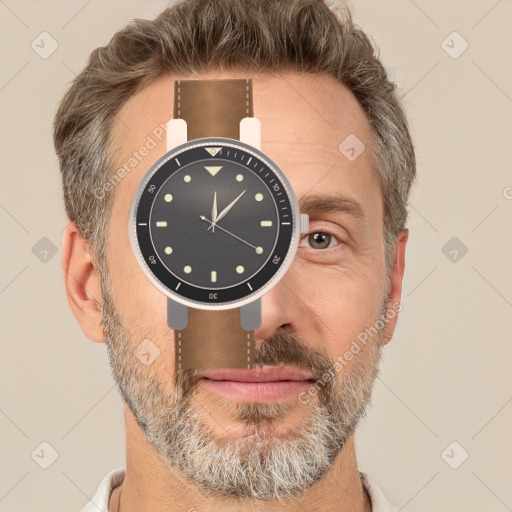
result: **12:07:20**
